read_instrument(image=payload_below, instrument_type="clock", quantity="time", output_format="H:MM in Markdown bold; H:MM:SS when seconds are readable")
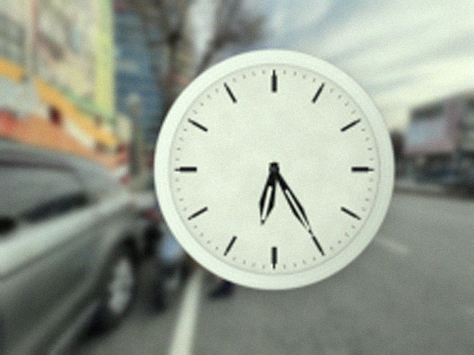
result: **6:25**
